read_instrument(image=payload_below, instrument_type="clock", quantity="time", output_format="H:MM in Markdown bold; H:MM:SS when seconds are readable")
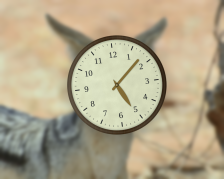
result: **5:08**
